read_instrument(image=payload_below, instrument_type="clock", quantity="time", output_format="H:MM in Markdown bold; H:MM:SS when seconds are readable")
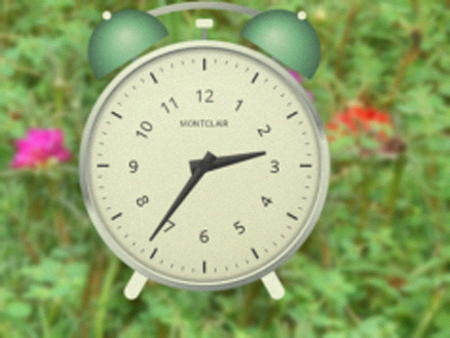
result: **2:36**
